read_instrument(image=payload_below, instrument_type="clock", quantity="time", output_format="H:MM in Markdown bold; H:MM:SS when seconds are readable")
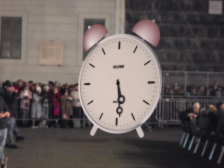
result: **5:29**
